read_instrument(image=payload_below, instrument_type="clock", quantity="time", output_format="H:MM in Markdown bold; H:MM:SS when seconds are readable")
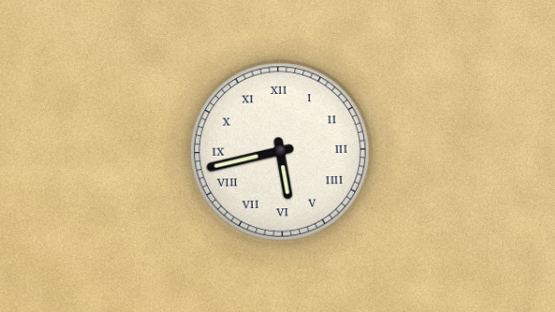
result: **5:43**
